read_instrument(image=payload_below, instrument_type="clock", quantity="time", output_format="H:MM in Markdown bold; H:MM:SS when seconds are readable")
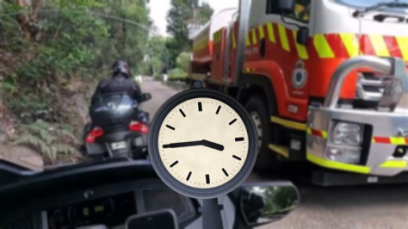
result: **3:45**
